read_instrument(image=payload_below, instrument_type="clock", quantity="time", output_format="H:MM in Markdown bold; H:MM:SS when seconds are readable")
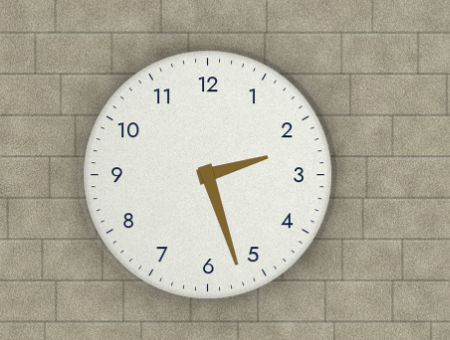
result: **2:27**
